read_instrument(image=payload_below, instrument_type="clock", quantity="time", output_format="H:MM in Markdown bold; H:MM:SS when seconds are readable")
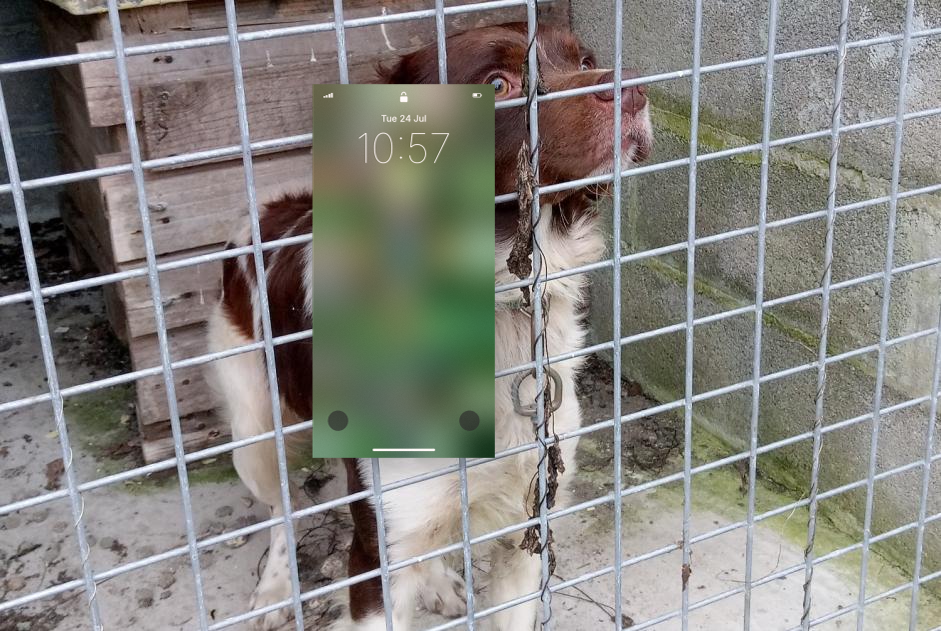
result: **10:57**
